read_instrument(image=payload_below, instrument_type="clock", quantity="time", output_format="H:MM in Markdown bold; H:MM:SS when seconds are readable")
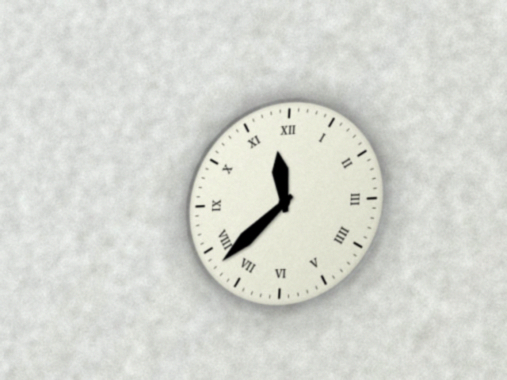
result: **11:38**
